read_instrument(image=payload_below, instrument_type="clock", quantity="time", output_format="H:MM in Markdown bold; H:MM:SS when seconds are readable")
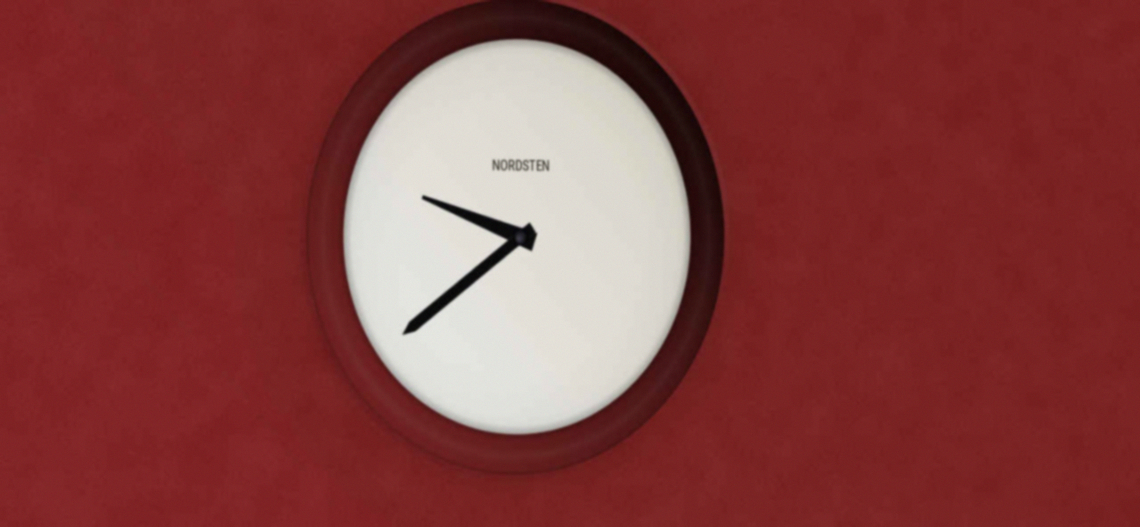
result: **9:39**
